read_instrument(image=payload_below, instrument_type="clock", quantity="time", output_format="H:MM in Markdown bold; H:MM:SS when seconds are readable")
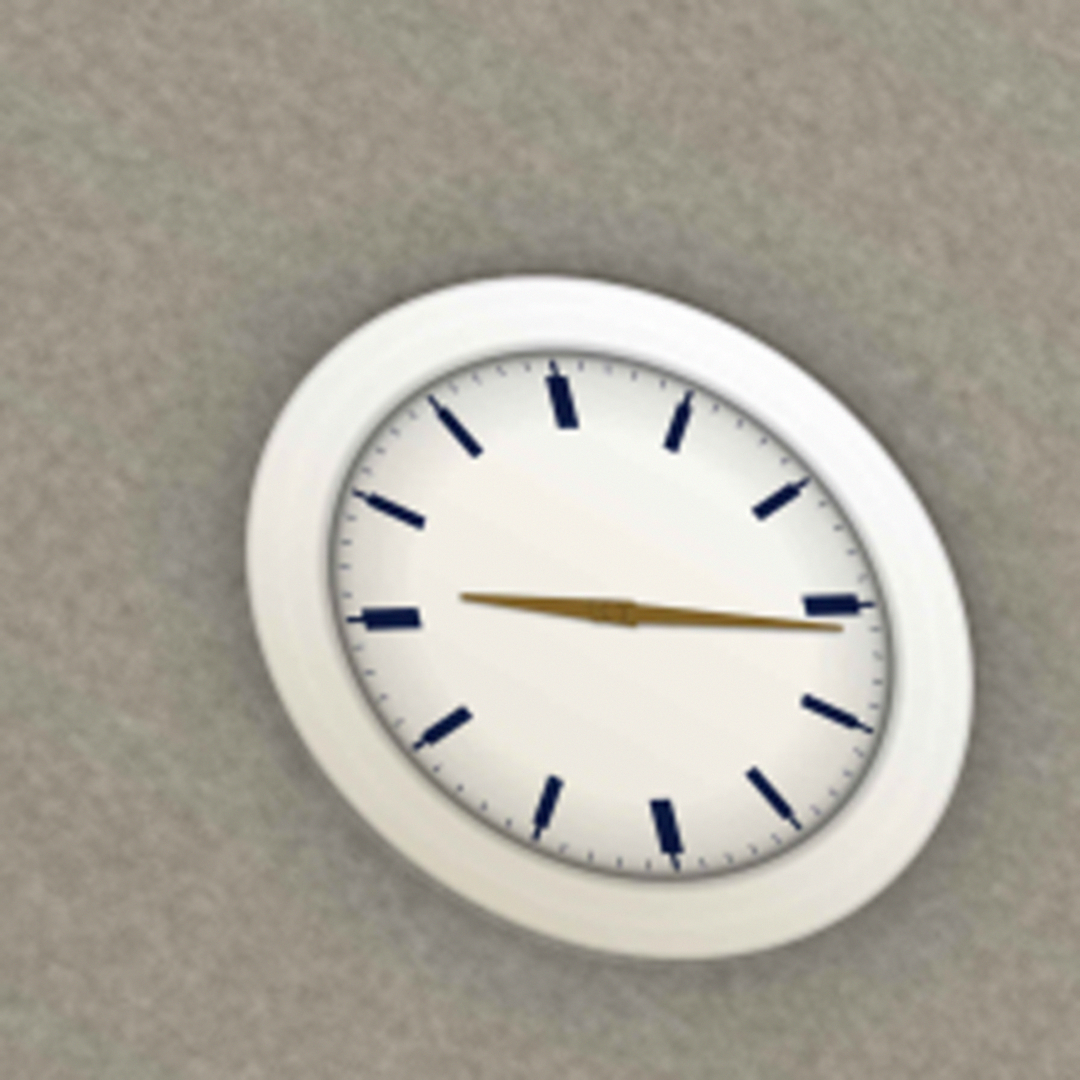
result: **9:16**
